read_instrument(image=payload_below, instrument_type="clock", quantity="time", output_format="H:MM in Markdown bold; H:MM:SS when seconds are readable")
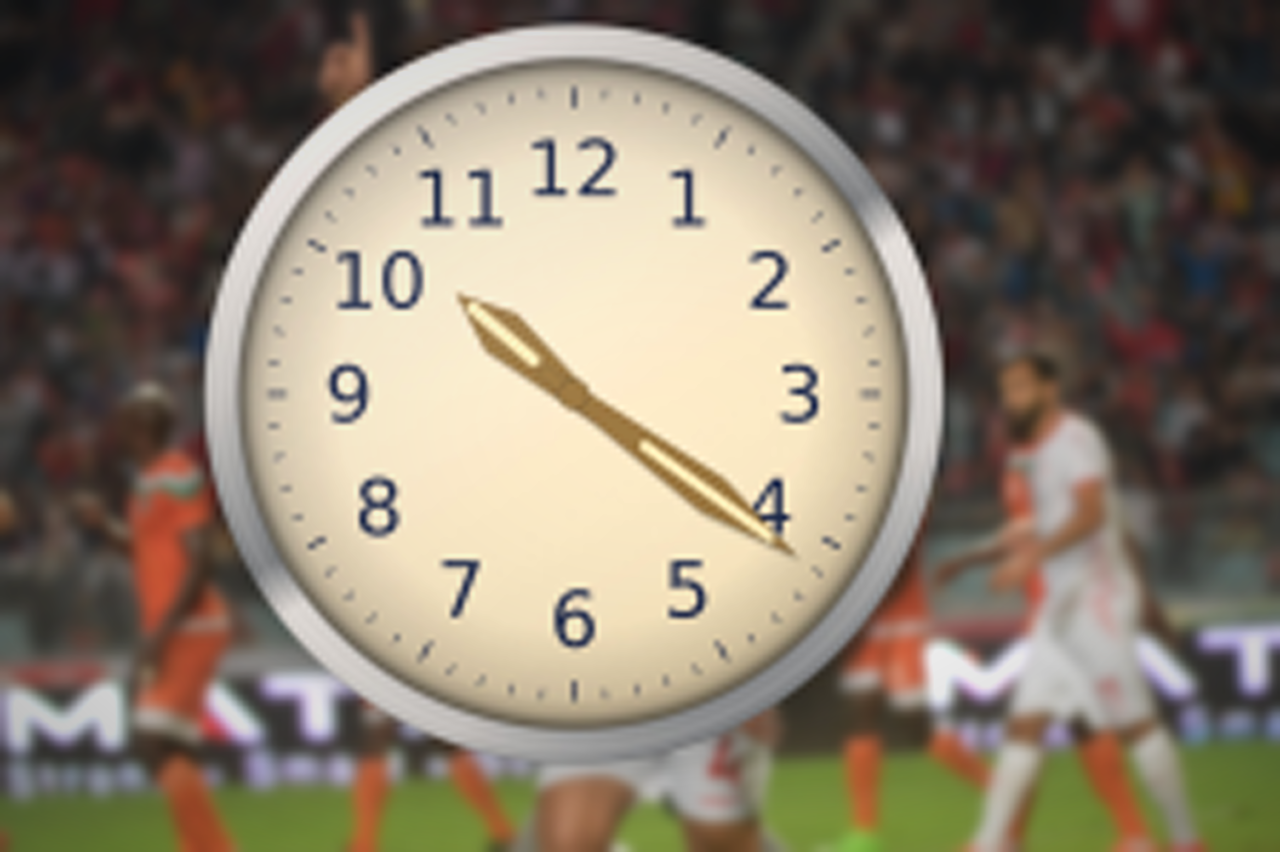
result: **10:21**
